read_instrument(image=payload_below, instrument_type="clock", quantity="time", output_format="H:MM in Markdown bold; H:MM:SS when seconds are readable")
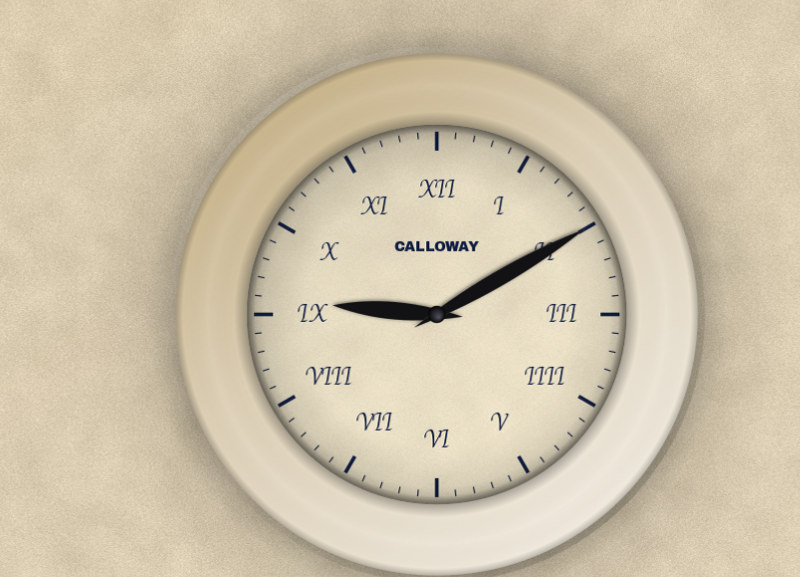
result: **9:10**
